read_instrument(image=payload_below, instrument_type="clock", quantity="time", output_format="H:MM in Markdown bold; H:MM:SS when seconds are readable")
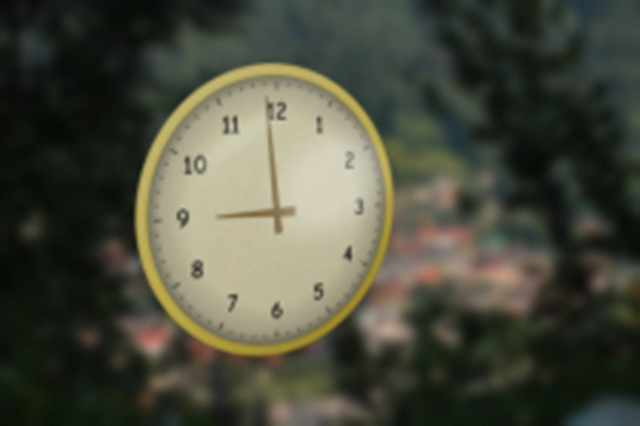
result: **8:59**
